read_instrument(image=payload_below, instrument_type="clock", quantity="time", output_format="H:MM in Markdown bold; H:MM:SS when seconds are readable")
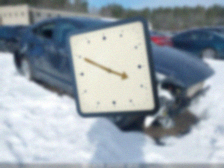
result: **3:50**
